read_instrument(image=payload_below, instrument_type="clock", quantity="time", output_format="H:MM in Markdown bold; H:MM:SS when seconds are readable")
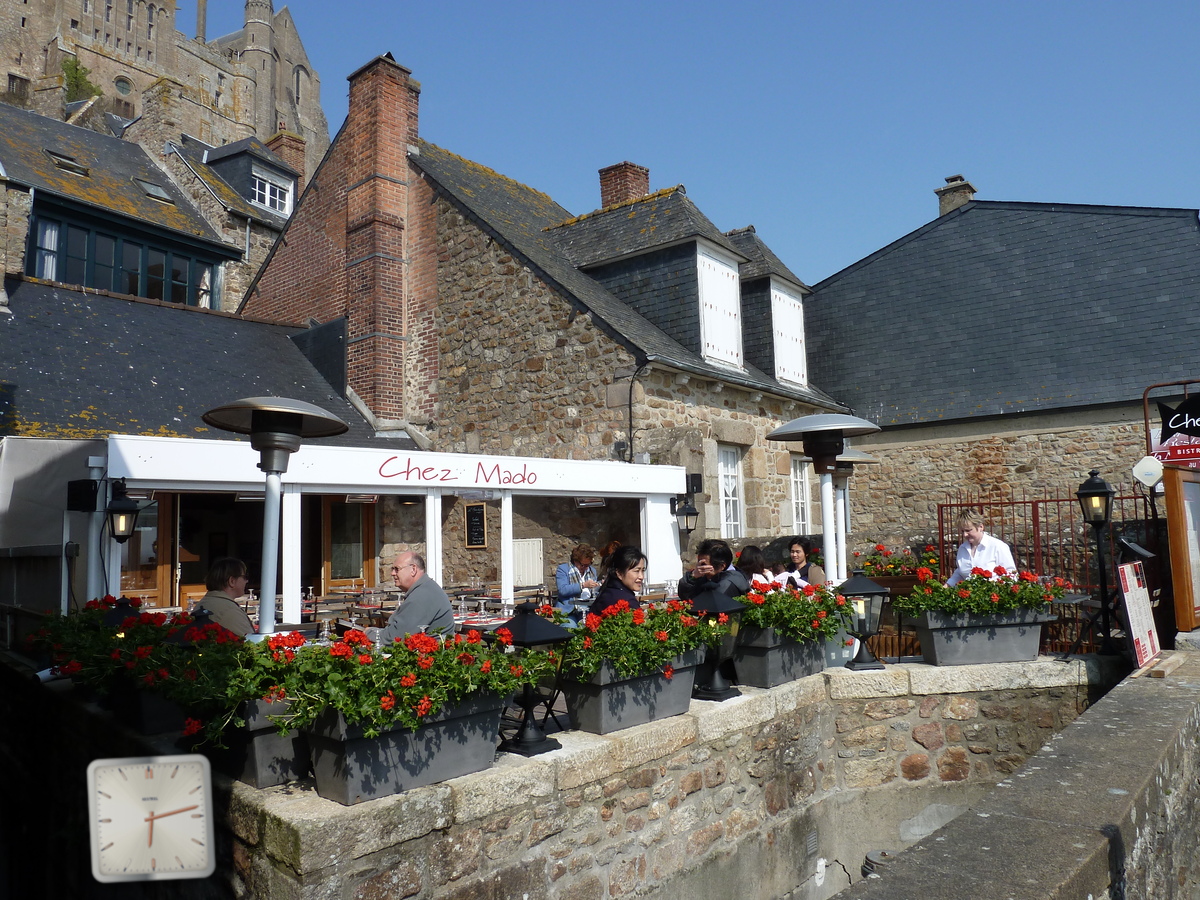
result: **6:13**
